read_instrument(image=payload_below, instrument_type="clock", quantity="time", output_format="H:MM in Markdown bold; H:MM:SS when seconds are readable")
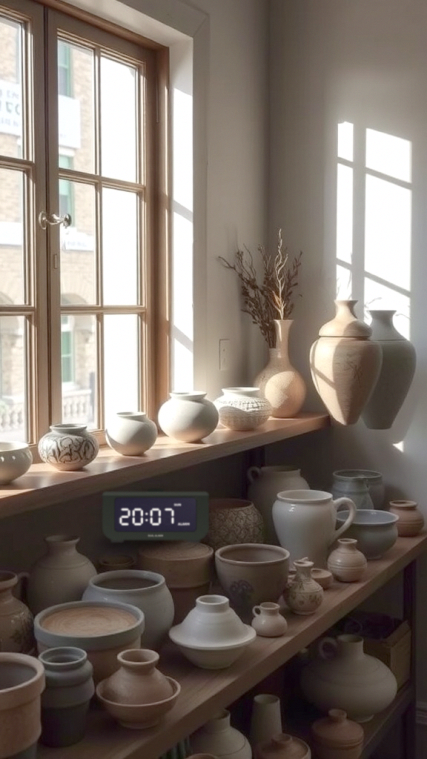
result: **20:07**
